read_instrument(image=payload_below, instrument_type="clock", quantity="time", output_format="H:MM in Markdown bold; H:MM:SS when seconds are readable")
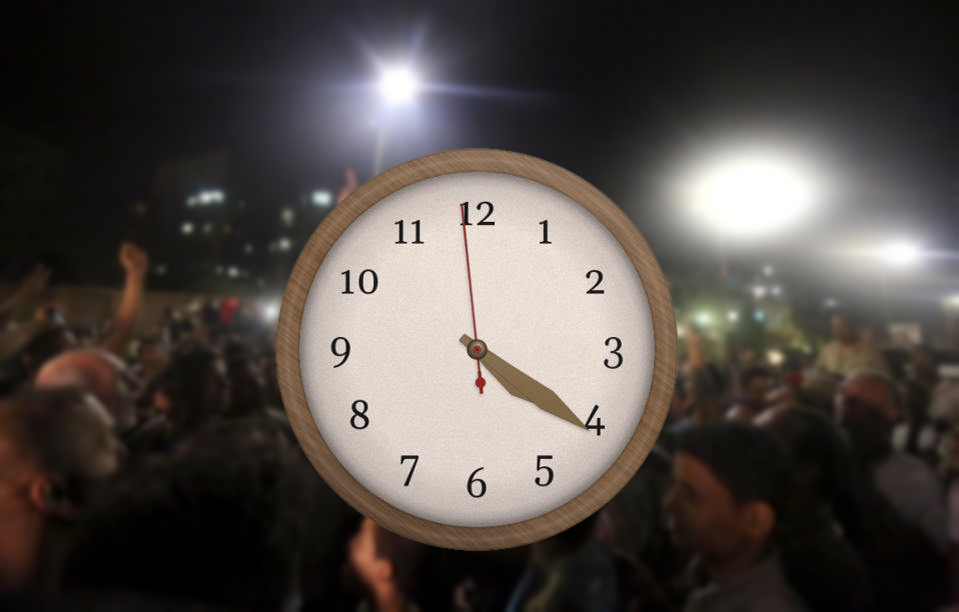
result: **4:20:59**
